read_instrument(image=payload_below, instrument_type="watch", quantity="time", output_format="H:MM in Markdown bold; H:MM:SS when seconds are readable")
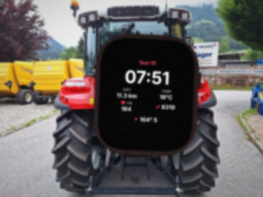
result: **7:51**
